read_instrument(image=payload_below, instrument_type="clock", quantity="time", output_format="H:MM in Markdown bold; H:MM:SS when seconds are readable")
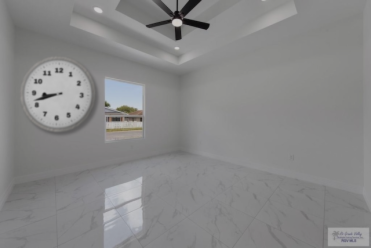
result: **8:42**
